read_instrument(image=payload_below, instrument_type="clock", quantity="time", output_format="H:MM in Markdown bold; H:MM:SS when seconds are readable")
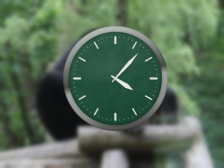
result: **4:07**
